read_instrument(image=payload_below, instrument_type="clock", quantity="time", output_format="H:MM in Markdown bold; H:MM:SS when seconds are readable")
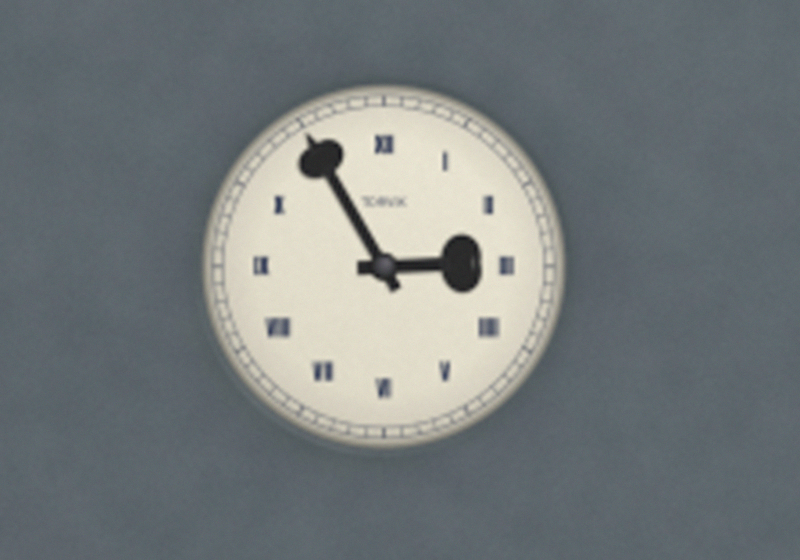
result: **2:55**
